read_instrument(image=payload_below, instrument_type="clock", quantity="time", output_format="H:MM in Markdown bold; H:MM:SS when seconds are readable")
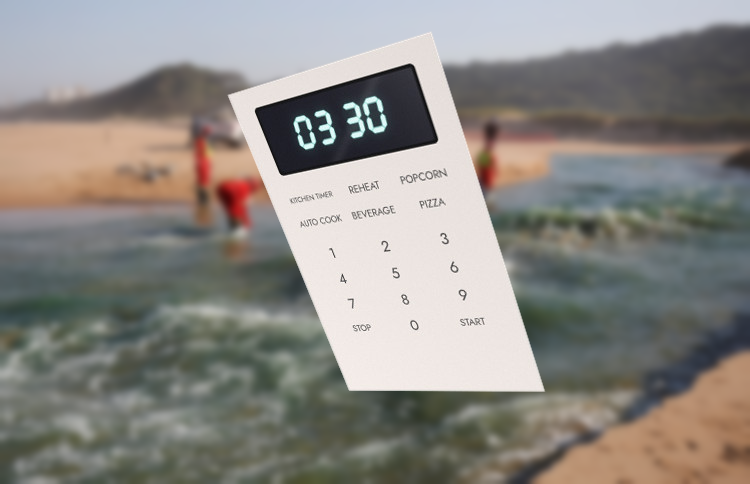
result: **3:30**
